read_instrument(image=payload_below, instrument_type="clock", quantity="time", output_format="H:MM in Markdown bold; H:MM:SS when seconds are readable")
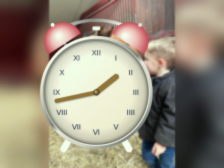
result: **1:43**
